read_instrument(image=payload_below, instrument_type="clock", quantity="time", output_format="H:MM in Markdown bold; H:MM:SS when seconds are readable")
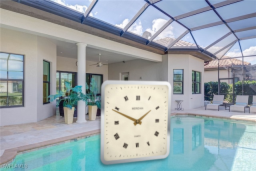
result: **1:49**
